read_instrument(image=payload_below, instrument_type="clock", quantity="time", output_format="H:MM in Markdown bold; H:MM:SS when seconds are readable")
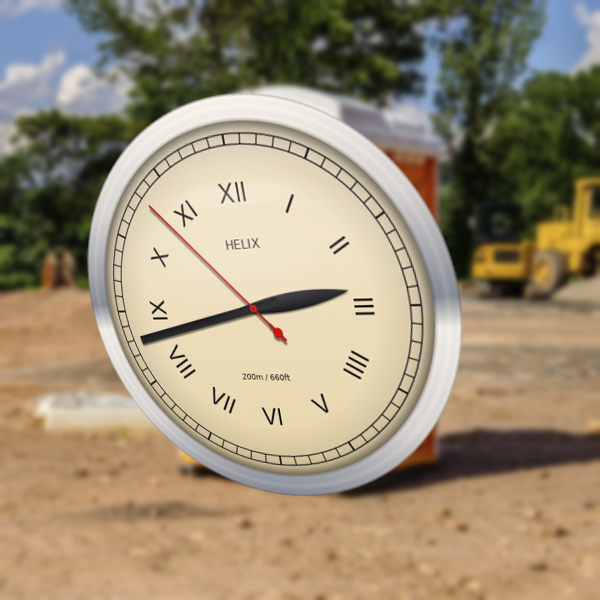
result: **2:42:53**
